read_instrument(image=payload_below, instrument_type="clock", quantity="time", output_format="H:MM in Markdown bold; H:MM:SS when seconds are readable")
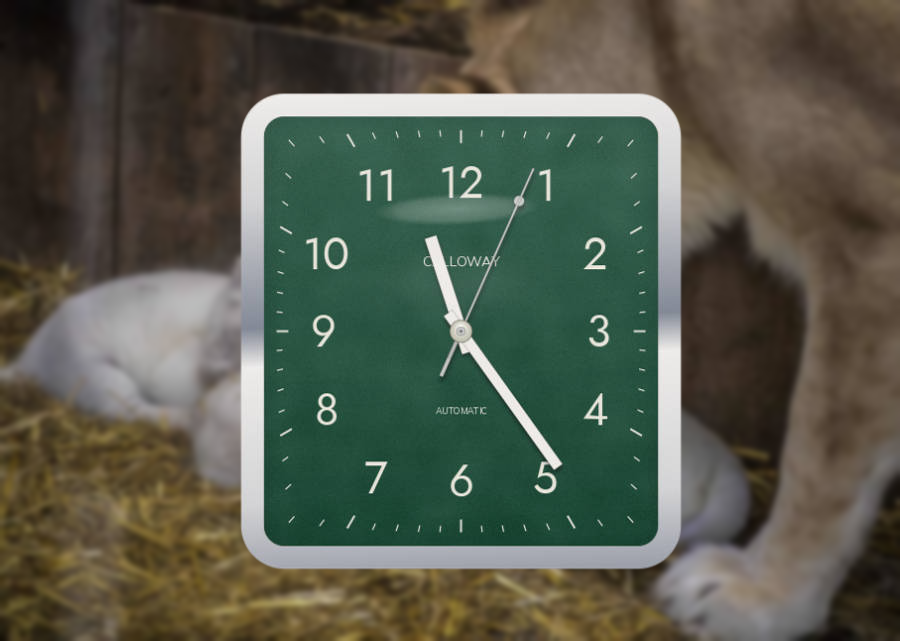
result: **11:24:04**
